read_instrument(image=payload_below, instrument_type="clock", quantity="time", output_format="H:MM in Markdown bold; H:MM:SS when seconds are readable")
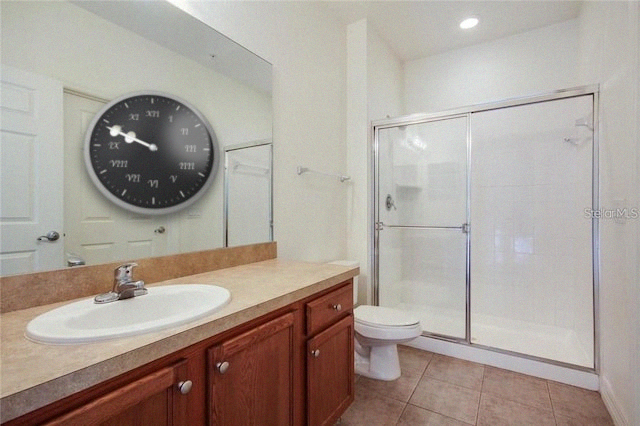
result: **9:49**
